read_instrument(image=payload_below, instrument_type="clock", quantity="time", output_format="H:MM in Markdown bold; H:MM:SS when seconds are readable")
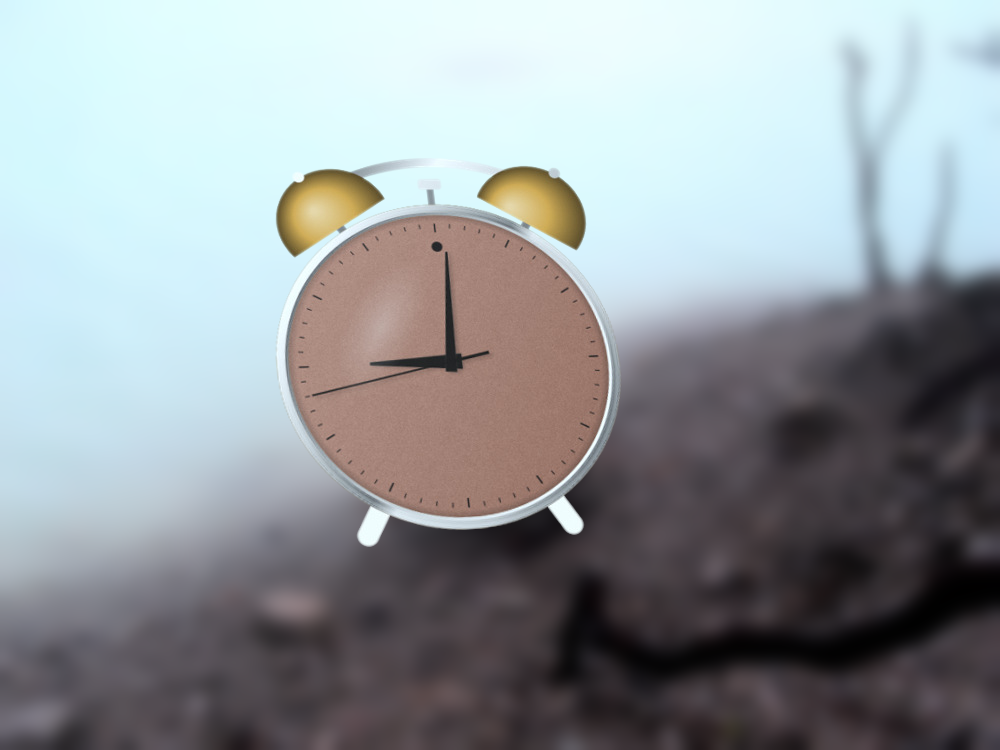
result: **9:00:43**
